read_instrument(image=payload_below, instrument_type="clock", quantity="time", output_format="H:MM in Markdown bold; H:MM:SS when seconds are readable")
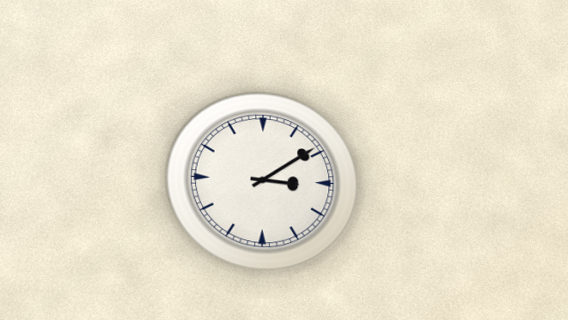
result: **3:09**
